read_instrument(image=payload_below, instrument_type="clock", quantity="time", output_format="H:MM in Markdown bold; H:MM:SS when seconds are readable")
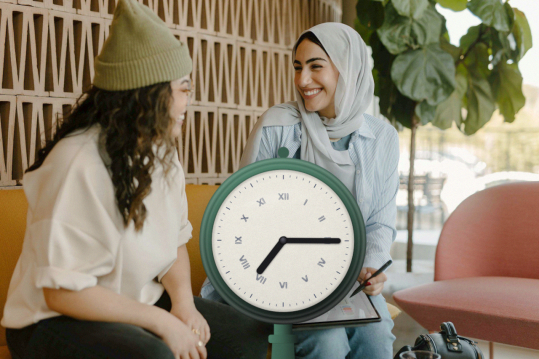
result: **7:15**
